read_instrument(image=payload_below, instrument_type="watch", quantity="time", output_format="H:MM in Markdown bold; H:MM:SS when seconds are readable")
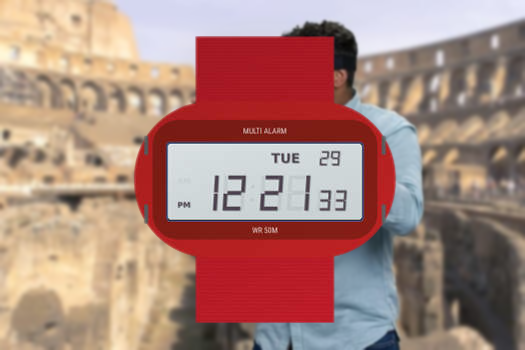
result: **12:21:33**
